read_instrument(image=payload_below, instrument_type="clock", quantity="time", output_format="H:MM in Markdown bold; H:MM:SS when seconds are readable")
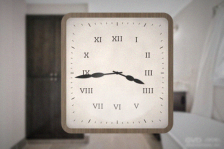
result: **3:44**
